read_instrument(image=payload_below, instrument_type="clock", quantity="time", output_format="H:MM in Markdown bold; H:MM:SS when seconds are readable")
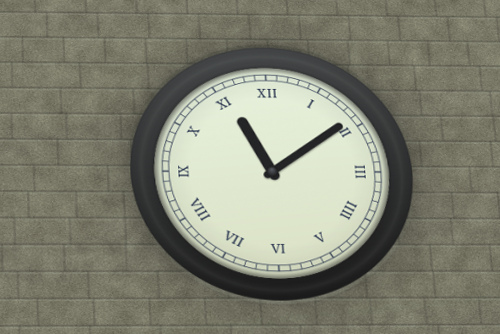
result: **11:09**
